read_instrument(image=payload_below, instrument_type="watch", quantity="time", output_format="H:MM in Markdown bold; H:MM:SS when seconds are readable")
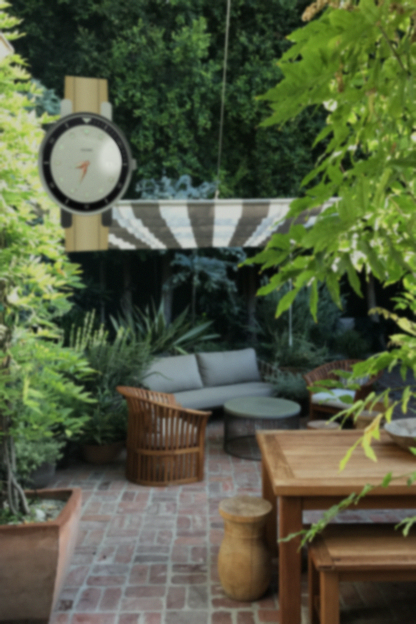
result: **8:34**
